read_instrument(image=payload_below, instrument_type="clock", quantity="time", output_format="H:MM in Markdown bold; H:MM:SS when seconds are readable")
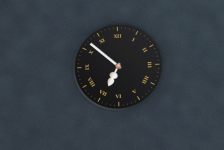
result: **6:52**
